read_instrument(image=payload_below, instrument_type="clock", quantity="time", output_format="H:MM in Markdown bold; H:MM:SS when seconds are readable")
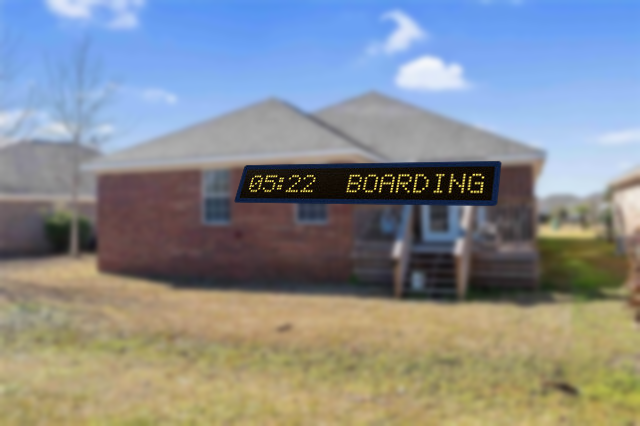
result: **5:22**
